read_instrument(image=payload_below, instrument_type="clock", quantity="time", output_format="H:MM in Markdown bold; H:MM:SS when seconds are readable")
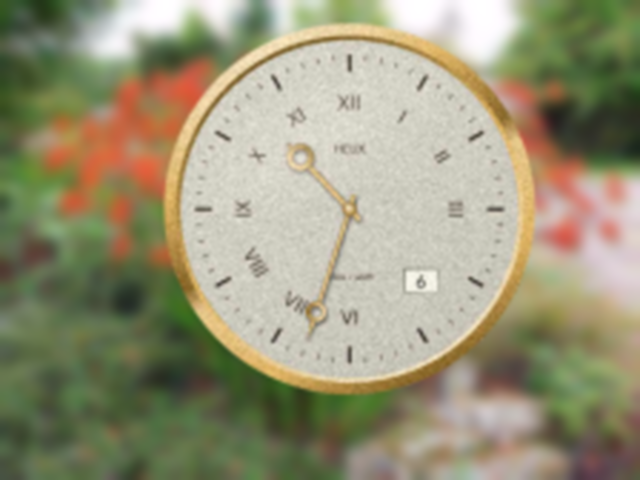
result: **10:33**
